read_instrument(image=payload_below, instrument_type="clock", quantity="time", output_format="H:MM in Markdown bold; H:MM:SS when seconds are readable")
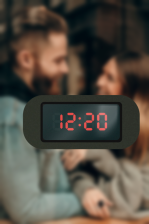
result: **12:20**
